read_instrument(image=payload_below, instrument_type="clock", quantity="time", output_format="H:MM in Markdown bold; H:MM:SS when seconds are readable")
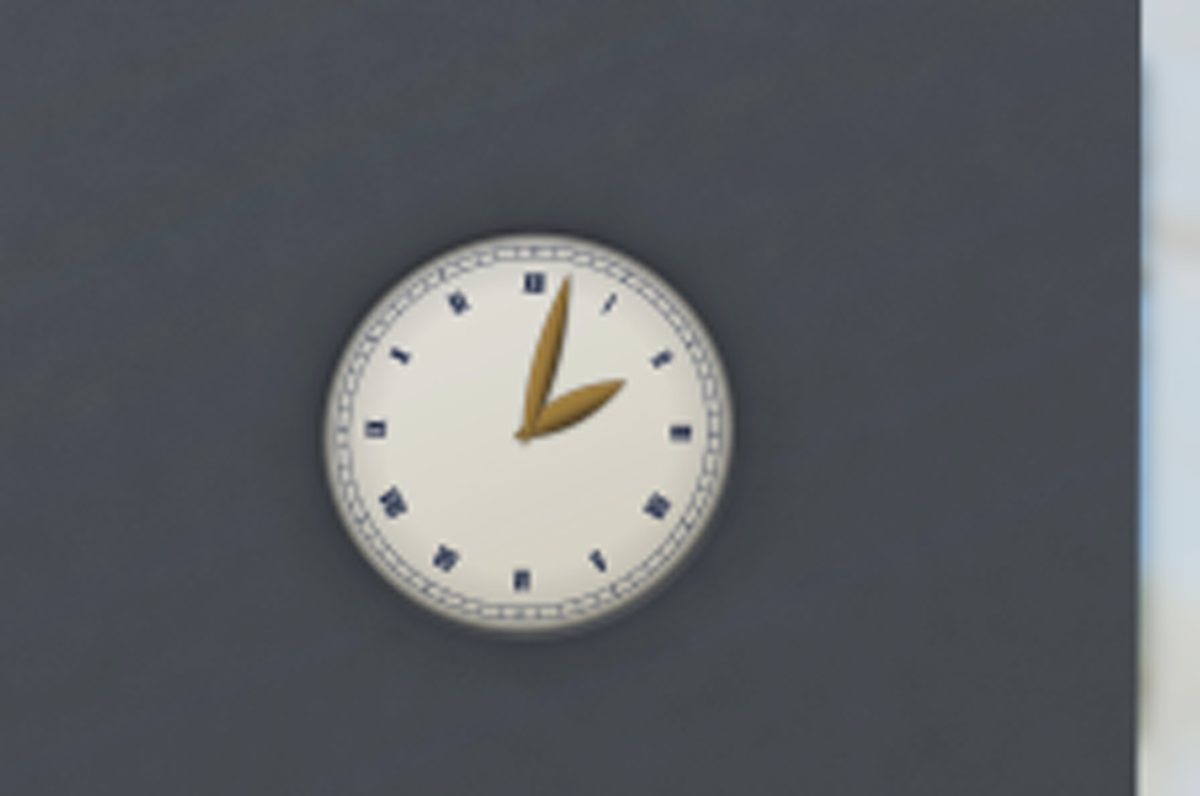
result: **2:02**
